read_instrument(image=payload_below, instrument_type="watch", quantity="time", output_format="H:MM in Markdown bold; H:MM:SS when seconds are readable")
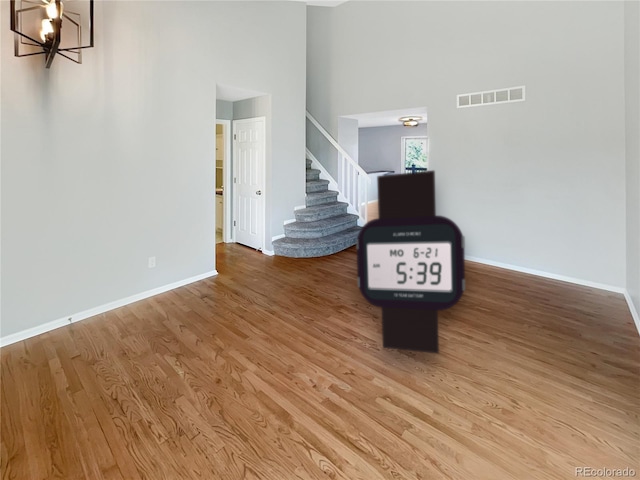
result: **5:39**
